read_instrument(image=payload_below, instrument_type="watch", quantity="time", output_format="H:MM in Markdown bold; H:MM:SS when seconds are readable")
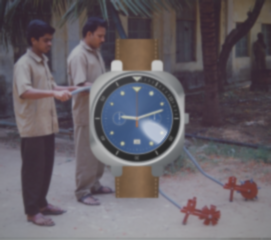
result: **9:12**
